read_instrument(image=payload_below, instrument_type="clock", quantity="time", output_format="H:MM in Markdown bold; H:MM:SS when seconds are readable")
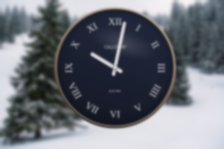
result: **10:02**
